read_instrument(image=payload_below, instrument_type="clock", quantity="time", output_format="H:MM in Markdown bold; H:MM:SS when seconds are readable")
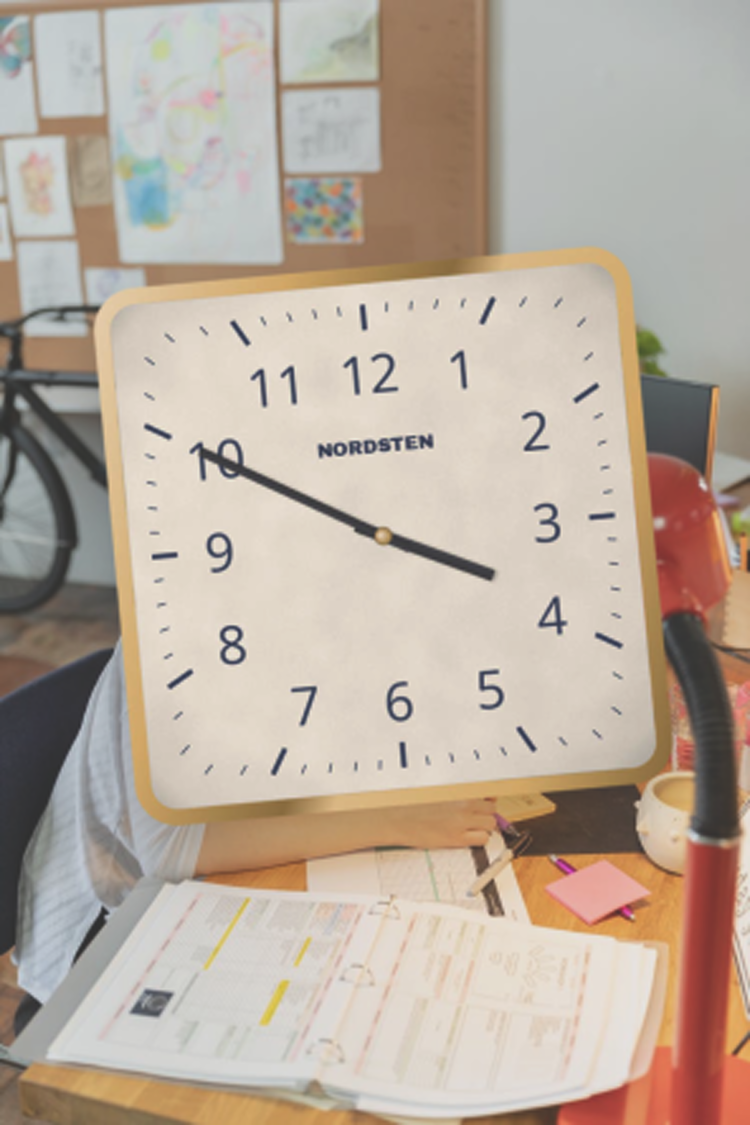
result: **3:50**
